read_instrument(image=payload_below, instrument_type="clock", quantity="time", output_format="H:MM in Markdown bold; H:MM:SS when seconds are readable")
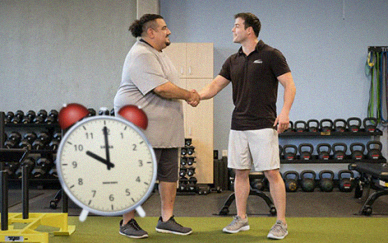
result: **10:00**
